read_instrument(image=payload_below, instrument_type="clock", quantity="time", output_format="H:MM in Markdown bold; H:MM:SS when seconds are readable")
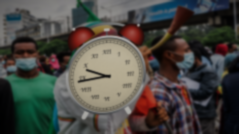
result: **9:44**
